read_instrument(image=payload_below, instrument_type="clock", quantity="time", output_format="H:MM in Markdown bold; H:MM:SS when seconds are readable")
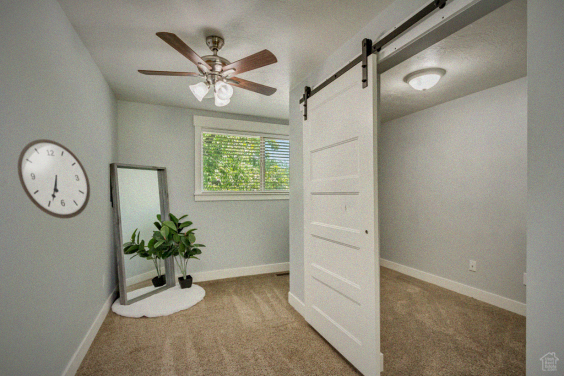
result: **6:34**
